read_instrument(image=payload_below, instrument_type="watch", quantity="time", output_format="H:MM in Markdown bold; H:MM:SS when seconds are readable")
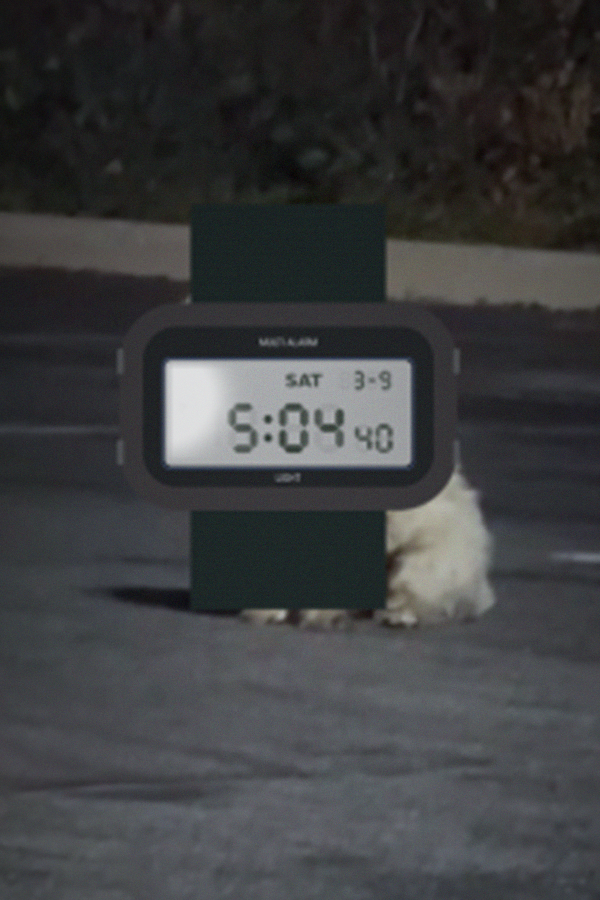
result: **5:04:40**
